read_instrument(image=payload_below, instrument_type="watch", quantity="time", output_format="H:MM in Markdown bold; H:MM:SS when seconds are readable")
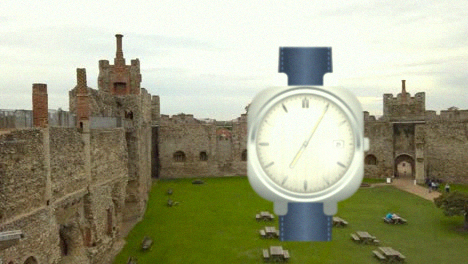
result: **7:05**
